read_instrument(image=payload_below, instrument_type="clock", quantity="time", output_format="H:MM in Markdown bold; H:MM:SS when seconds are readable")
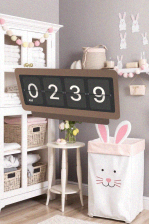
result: **2:39**
